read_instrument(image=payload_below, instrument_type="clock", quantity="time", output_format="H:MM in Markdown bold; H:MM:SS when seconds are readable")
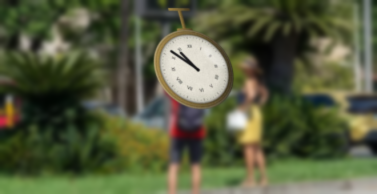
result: **10:52**
